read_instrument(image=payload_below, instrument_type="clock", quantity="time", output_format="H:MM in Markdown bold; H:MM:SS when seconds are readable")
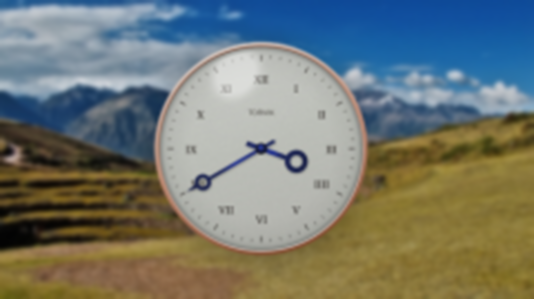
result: **3:40**
